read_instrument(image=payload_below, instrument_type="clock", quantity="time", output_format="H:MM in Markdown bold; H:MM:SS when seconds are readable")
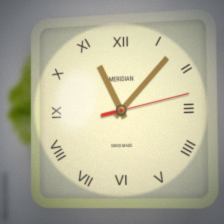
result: **11:07:13**
